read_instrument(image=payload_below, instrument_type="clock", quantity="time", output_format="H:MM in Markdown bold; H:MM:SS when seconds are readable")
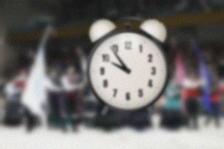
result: **9:54**
